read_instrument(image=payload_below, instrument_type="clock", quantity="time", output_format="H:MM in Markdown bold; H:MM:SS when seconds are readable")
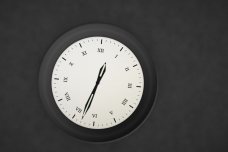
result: **12:33**
